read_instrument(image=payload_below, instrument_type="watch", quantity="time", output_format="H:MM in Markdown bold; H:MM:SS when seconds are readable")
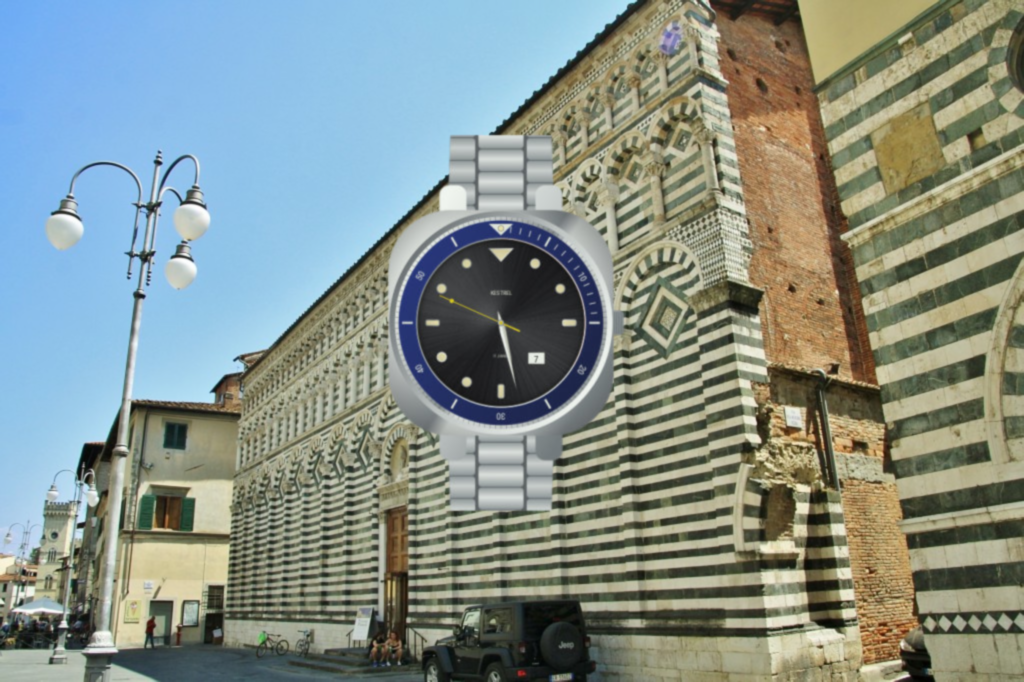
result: **5:27:49**
